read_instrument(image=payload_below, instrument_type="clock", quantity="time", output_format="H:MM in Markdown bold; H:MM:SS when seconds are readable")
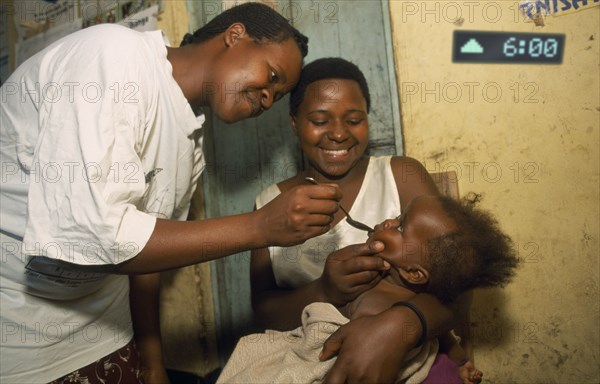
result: **6:00**
